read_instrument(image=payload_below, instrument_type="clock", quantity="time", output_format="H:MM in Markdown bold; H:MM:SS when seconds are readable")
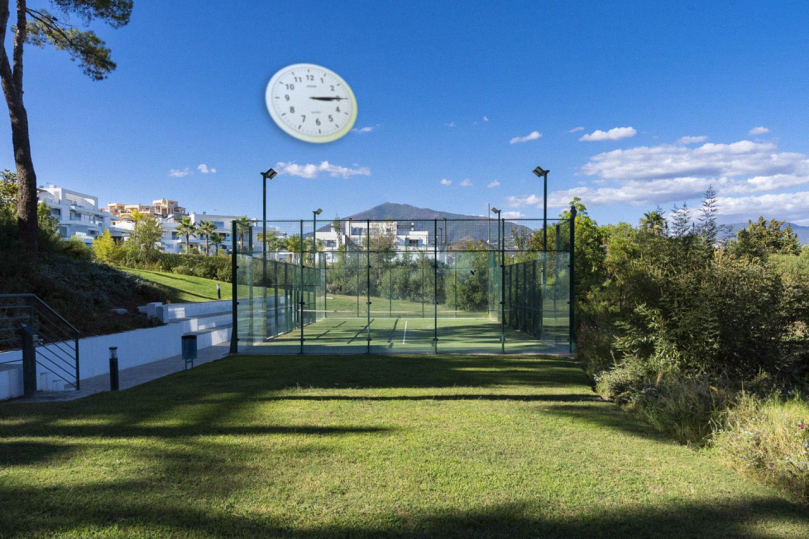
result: **3:15**
